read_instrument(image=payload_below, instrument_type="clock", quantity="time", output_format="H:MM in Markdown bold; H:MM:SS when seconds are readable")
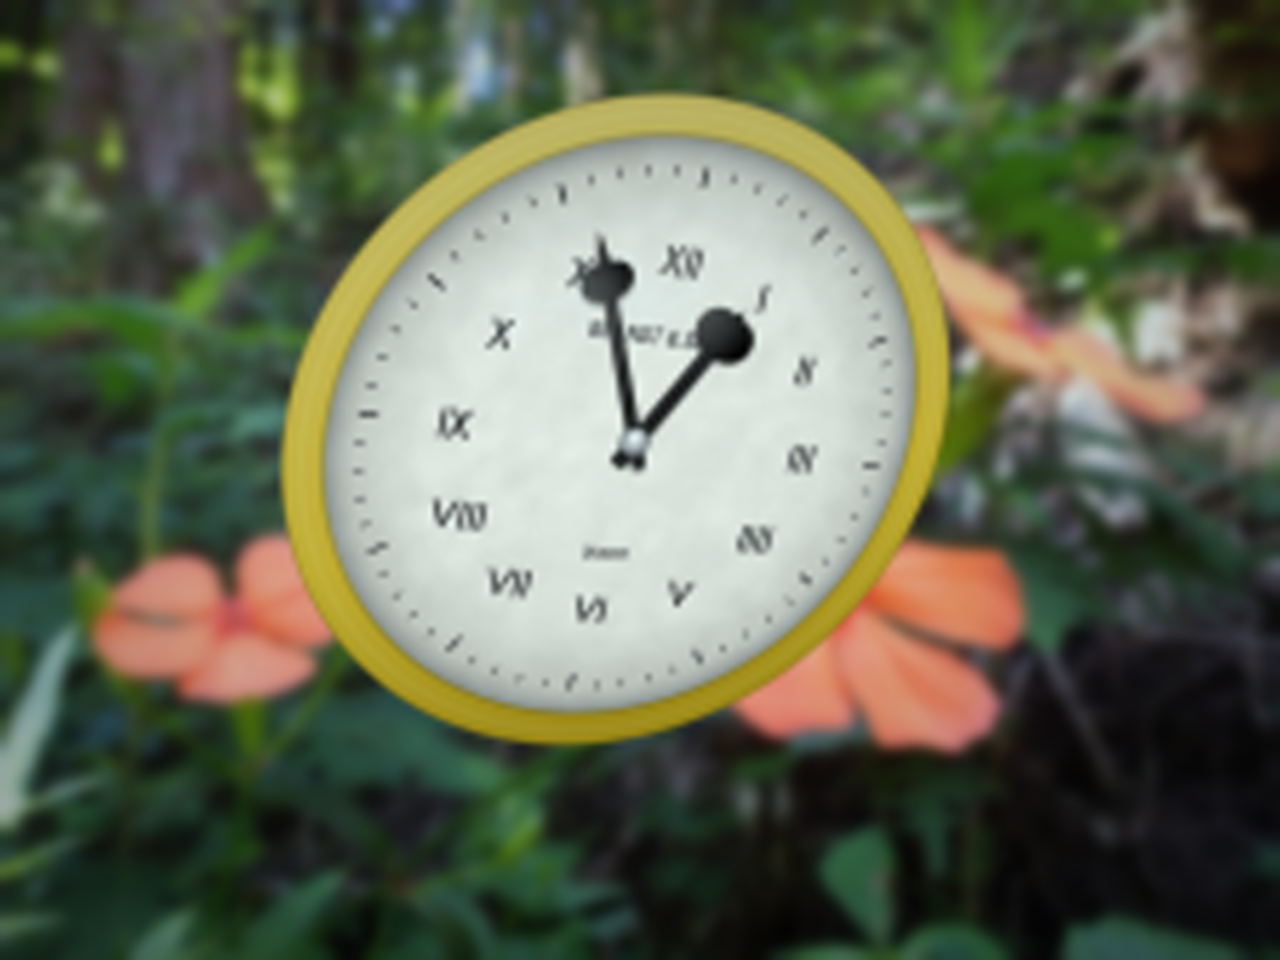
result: **12:56**
